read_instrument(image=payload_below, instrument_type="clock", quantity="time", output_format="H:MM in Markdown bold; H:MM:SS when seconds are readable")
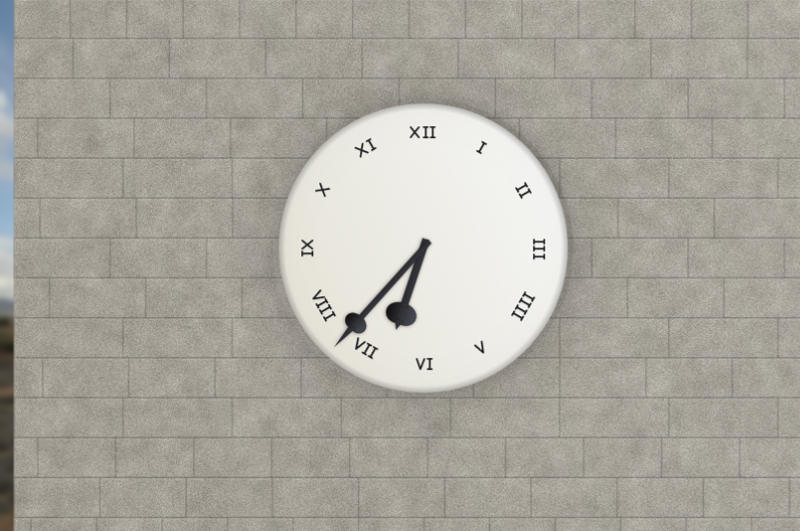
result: **6:37**
